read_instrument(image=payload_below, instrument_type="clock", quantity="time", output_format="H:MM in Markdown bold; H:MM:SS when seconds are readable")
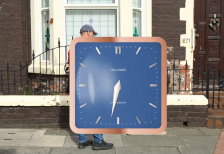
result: **6:32**
